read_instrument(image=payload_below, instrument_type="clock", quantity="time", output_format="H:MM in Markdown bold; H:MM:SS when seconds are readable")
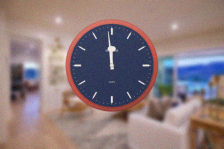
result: **11:59**
